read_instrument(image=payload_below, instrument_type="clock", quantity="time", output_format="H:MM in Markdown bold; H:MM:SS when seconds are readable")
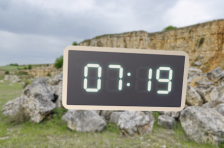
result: **7:19**
